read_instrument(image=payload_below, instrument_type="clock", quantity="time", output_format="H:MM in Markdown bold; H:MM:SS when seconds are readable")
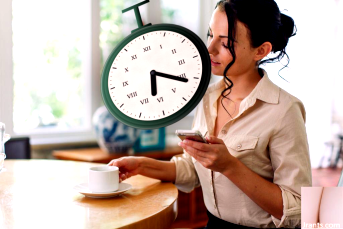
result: **6:21**
